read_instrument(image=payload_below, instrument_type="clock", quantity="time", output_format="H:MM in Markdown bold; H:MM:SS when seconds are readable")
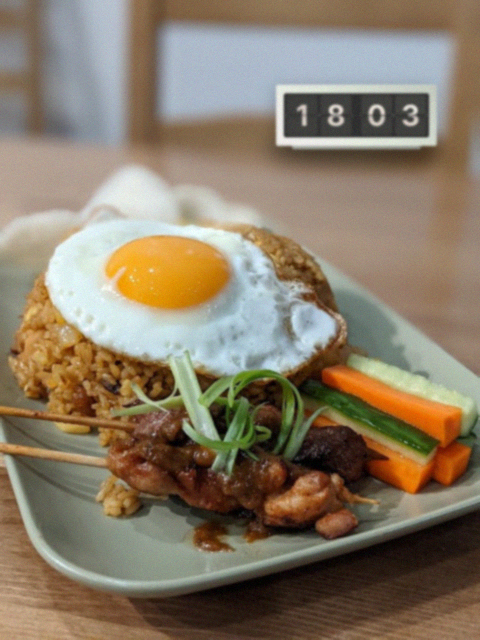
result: **18:03**
